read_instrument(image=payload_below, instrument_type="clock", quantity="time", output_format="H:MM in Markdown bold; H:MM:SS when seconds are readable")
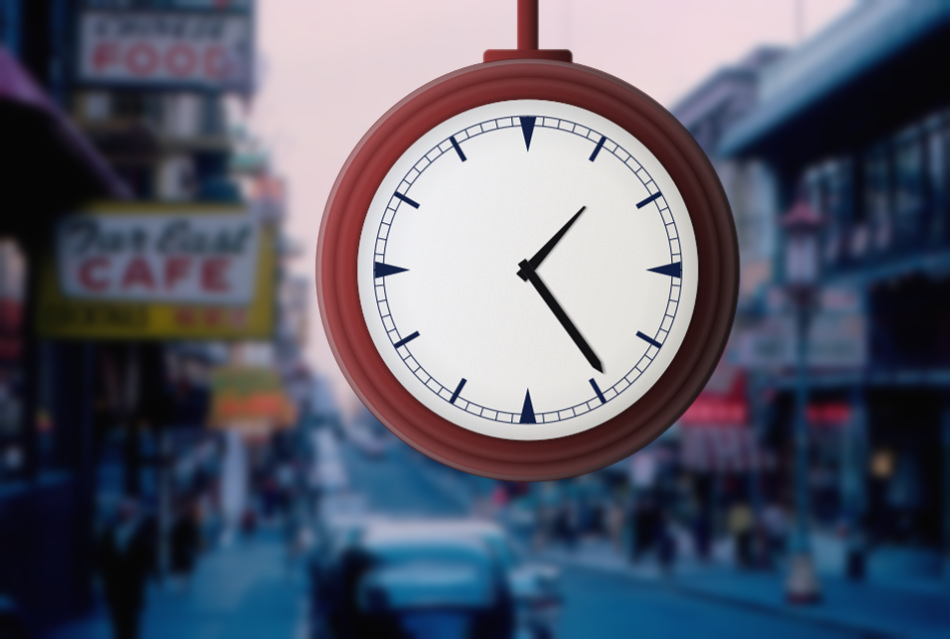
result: **1:24**
